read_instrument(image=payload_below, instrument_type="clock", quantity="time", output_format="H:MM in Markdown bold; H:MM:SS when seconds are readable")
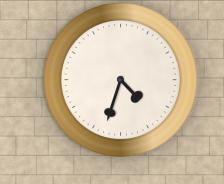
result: **4:33**
